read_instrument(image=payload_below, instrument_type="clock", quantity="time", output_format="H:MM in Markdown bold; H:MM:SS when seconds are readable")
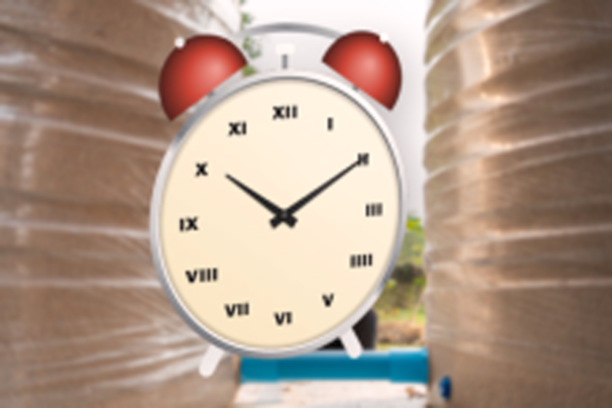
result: **10:10**
